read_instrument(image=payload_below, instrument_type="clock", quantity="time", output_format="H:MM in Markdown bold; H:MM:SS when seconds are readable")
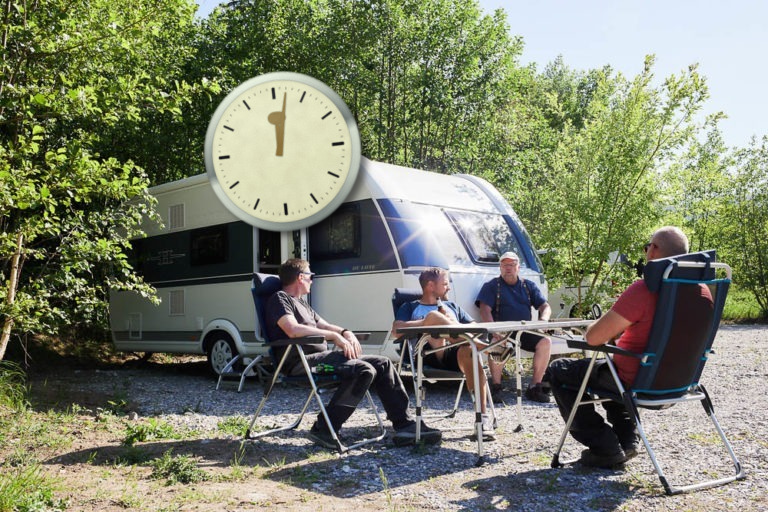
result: **12:02**
